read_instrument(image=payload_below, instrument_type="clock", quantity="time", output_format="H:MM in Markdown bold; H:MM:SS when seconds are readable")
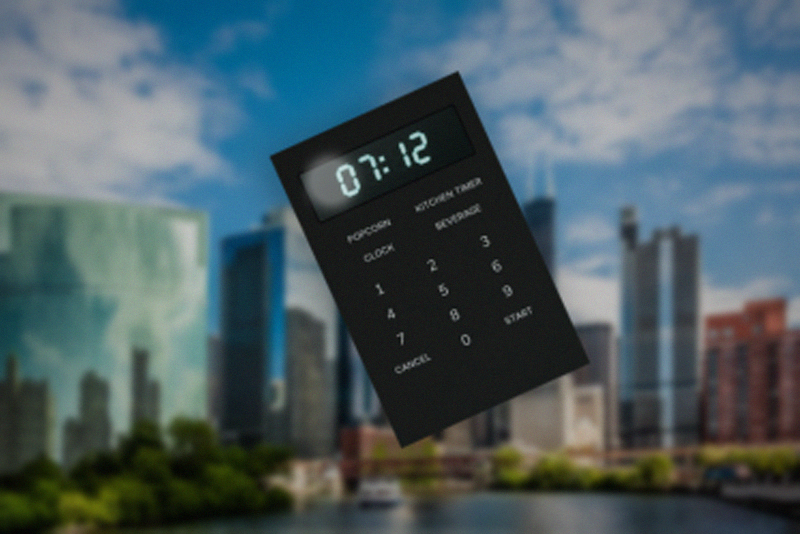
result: **7:12**
